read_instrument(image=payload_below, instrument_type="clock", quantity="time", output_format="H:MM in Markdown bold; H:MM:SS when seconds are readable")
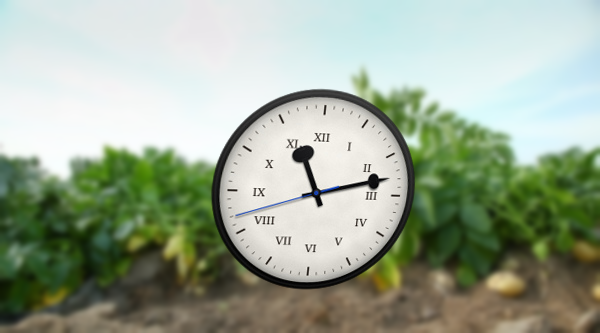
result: **11:12:42**
